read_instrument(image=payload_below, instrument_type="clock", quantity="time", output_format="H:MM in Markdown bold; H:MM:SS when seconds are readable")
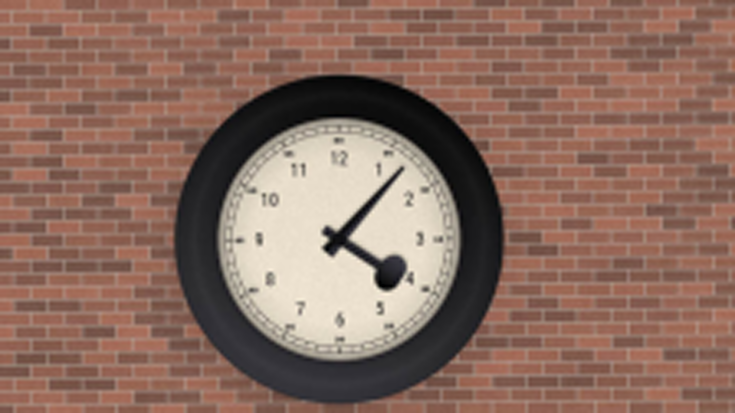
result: **4:07**
